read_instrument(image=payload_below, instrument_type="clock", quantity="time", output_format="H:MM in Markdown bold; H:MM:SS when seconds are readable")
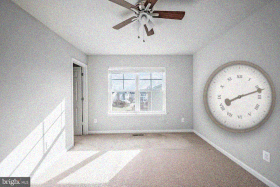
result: **8:12**
